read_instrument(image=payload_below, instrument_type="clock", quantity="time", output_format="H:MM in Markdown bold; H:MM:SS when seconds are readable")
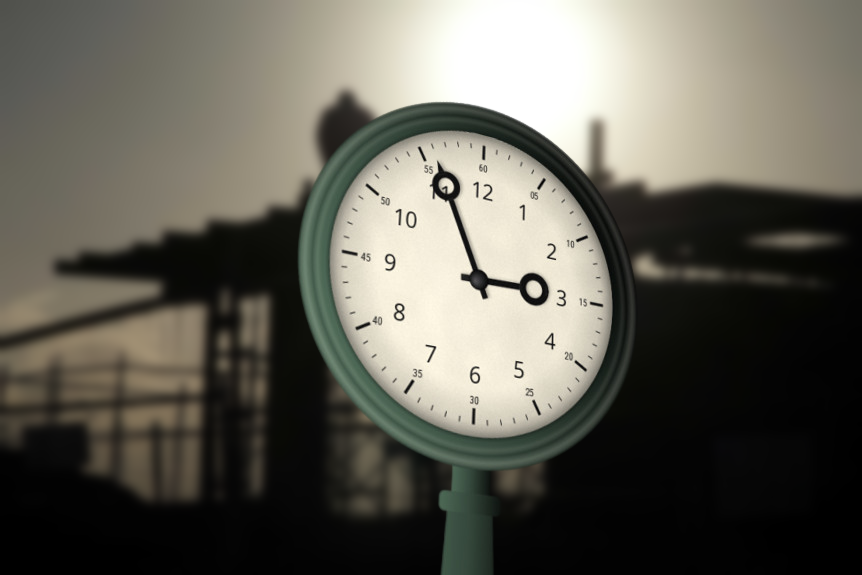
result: **2:56**
